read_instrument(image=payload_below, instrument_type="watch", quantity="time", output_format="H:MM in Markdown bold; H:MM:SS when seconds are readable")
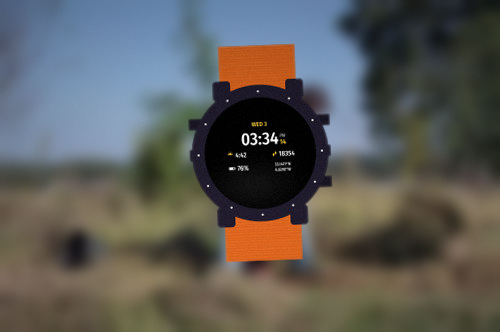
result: **3:34:14**
